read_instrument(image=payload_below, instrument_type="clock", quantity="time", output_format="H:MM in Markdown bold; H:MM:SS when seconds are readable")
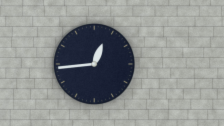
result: **12:44**
